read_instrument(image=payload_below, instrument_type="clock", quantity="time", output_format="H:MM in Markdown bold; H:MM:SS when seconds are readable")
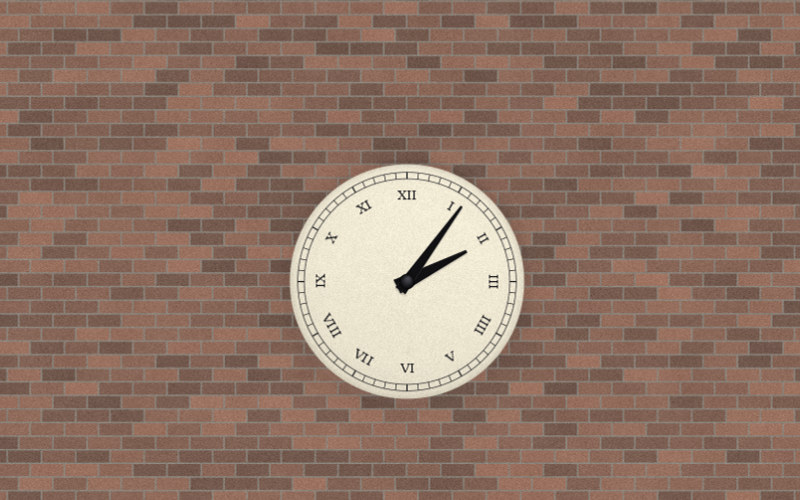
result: **2:06**
